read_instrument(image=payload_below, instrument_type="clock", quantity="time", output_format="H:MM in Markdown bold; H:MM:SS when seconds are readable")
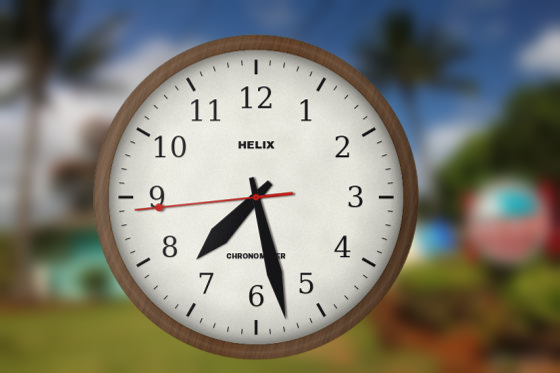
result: **7:27:44**
